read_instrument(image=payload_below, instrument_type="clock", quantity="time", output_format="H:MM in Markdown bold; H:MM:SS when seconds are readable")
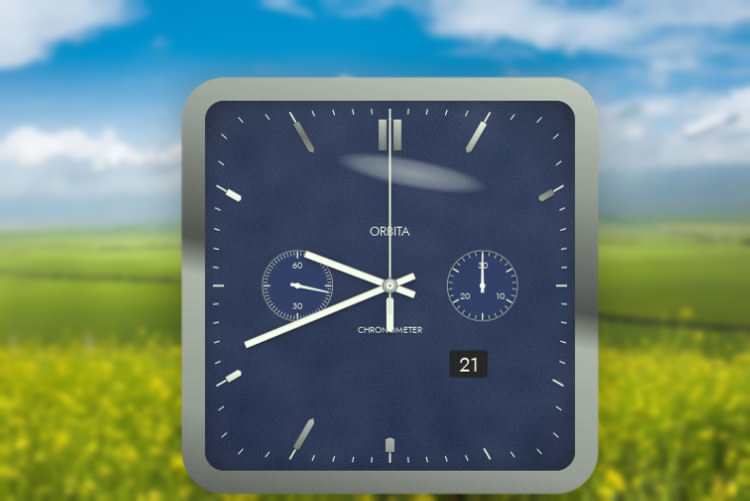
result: **9:41:17**
